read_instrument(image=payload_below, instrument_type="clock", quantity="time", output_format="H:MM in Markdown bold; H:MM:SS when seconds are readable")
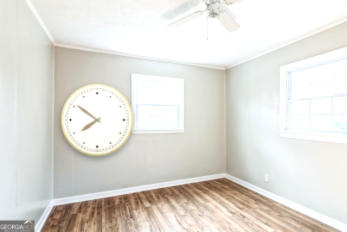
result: **7:51**
